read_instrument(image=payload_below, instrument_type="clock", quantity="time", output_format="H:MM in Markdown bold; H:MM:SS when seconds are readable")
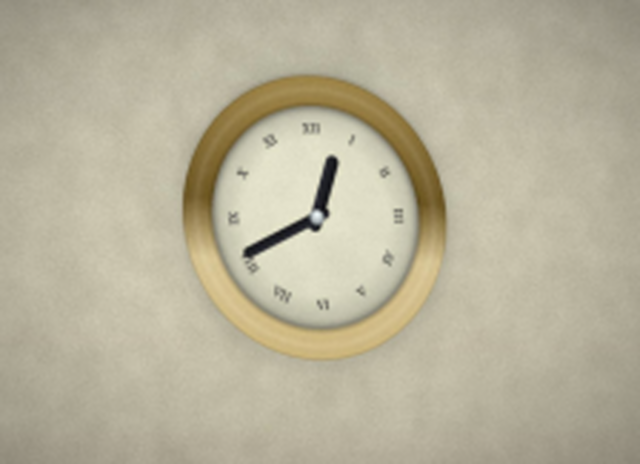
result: **12:41**
